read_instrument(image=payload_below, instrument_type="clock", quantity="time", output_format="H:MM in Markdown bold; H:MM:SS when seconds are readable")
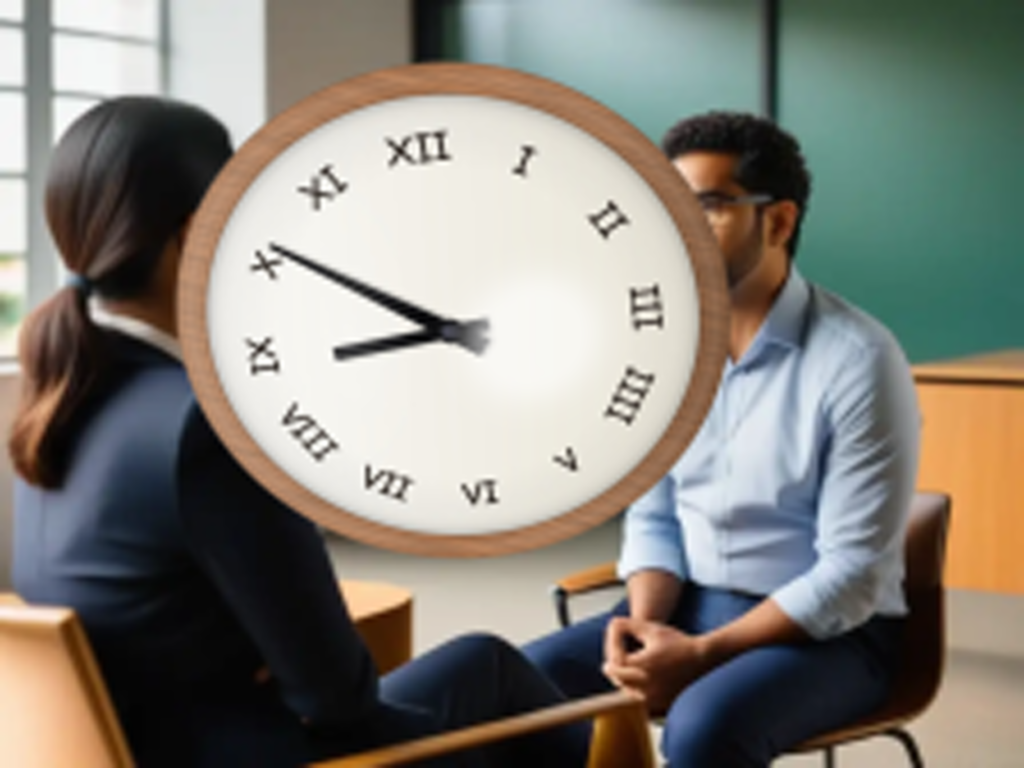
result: **8:51**
